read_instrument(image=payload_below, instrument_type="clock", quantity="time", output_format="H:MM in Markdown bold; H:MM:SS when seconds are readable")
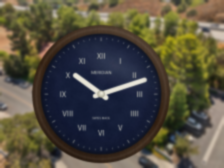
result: **10:12**
